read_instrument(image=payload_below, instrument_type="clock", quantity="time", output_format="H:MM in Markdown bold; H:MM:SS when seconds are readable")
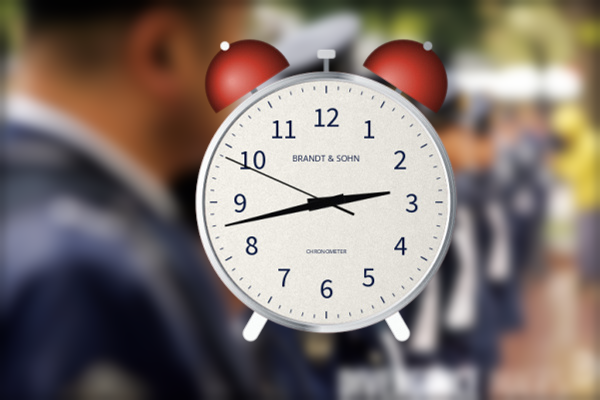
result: **2:42:49**
